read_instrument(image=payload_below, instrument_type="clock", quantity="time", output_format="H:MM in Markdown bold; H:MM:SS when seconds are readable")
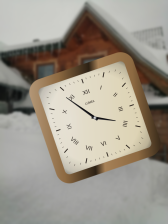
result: **3:54**
